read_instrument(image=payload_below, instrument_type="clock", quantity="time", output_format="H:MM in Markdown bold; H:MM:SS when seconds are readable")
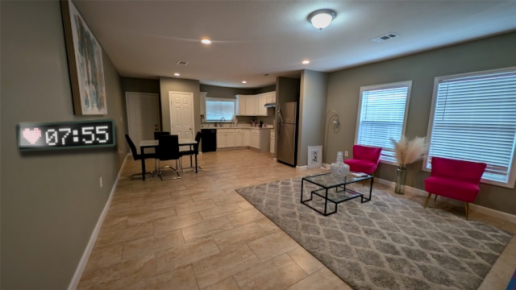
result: **7:55**
